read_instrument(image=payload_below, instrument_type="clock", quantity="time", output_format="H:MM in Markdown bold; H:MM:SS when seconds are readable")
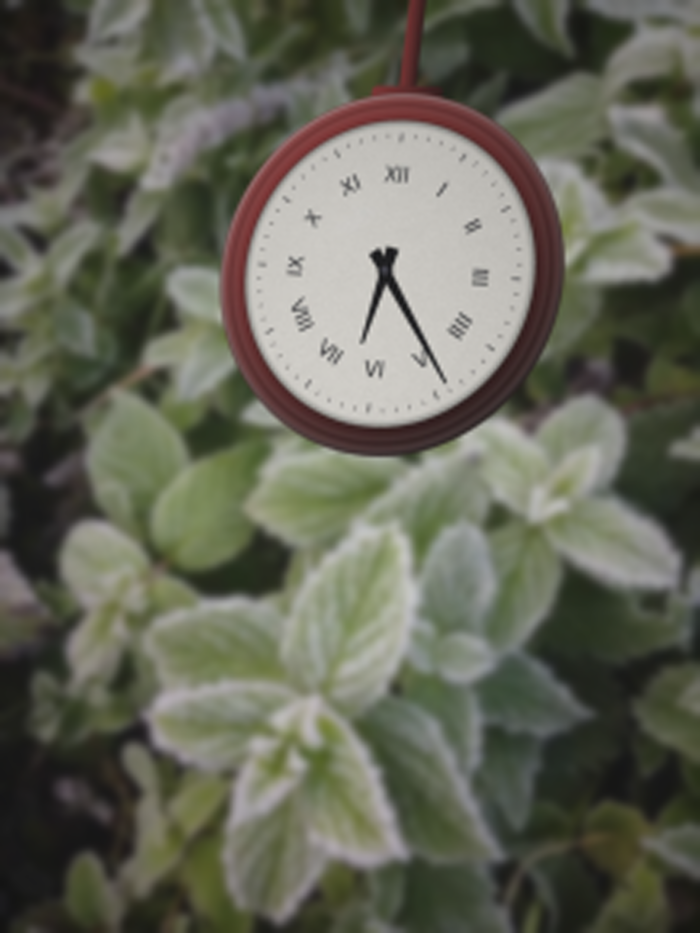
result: **6:24**
